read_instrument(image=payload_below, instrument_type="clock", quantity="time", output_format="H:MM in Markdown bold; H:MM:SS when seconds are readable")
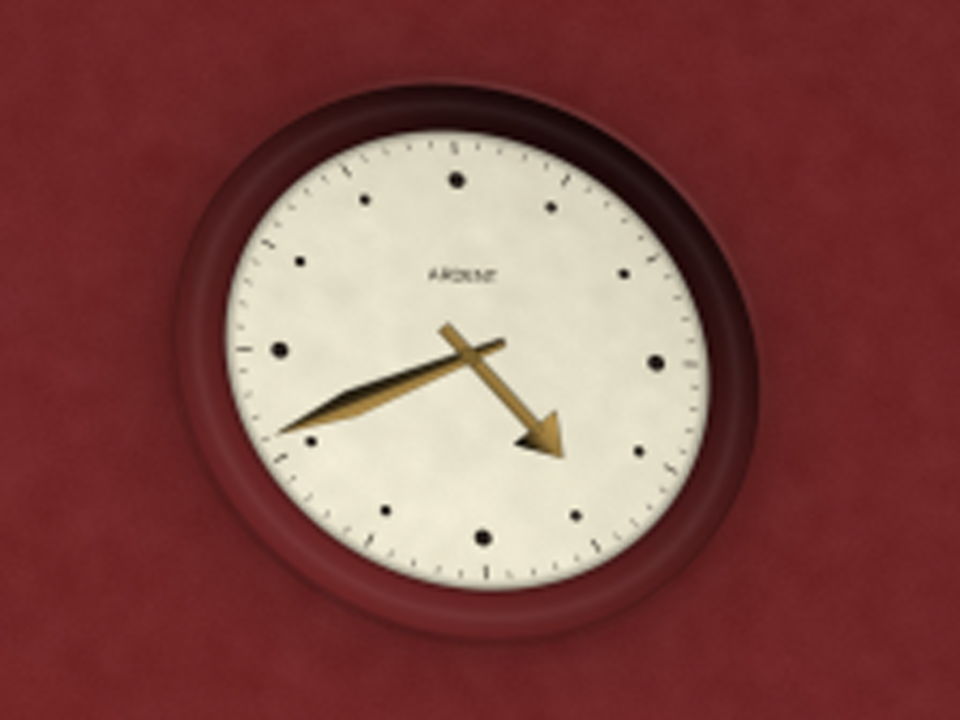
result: **4:41**
